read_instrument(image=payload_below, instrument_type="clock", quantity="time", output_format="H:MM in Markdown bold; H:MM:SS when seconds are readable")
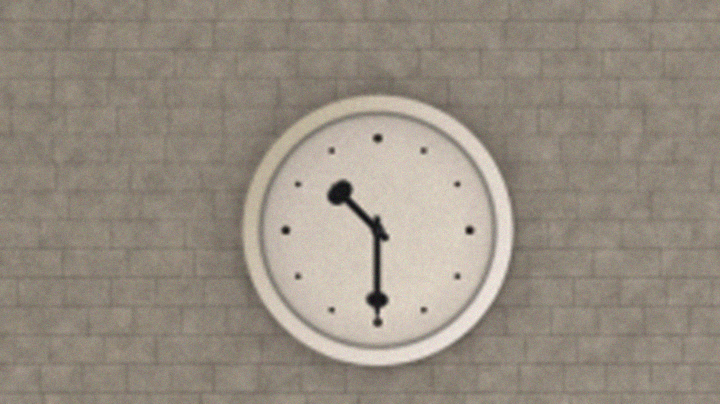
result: **10:30**
